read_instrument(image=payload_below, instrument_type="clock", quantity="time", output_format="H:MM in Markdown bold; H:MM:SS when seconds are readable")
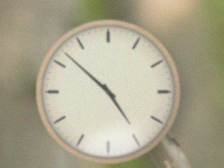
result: **4:52**
